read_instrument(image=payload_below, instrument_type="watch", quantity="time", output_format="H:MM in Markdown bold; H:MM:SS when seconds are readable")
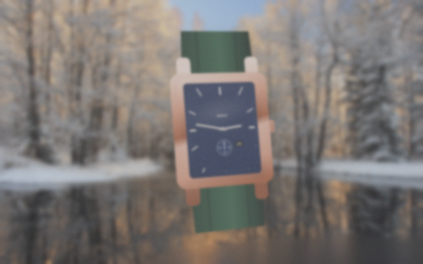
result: **2:47**
